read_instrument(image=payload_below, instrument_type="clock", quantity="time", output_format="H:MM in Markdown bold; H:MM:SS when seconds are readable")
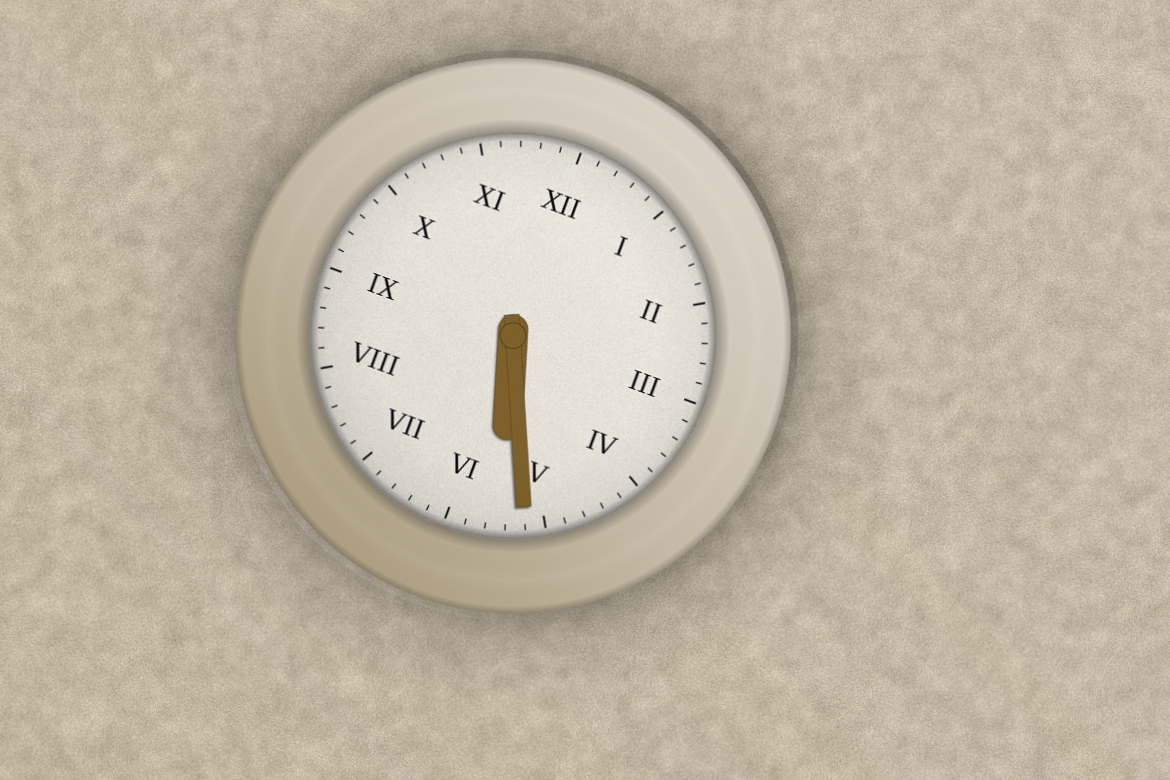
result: **5:26**
